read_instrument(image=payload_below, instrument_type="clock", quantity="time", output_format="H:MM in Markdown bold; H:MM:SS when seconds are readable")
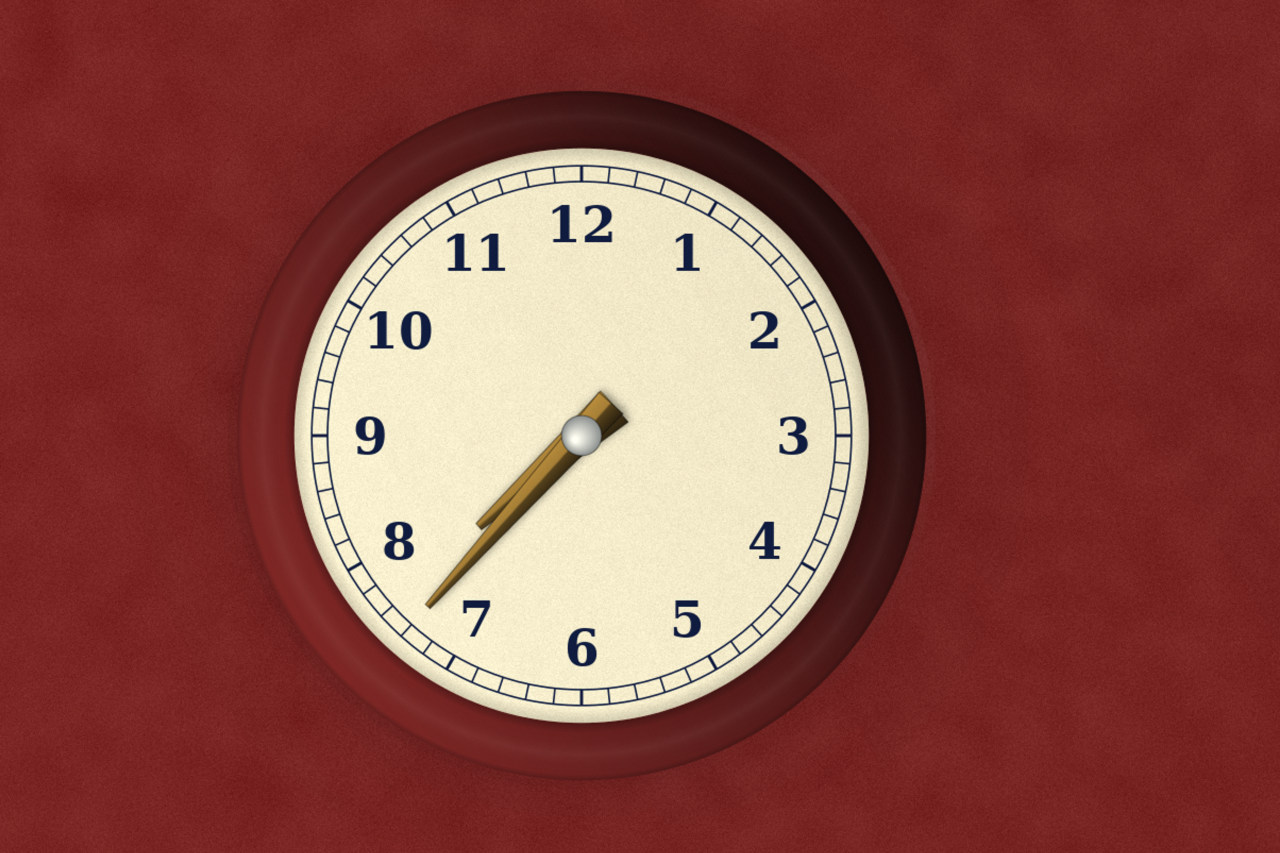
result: **7:37**
